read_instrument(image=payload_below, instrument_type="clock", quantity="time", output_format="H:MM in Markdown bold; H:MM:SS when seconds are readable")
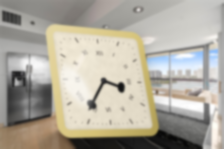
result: **3:36**
